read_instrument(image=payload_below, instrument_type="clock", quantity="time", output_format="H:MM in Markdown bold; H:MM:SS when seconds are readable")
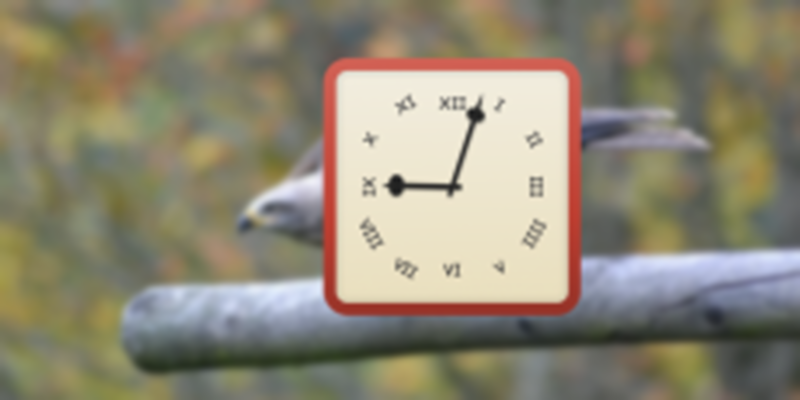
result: **9:03**
